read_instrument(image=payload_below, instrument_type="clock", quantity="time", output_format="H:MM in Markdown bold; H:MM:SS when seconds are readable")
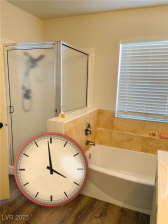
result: **3:59**
